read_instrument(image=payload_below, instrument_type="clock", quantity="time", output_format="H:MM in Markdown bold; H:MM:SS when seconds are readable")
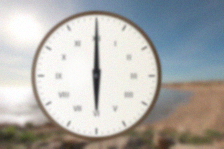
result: **6:00**
